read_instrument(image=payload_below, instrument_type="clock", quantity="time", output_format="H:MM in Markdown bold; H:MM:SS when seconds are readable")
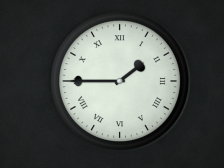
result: **1:45**
